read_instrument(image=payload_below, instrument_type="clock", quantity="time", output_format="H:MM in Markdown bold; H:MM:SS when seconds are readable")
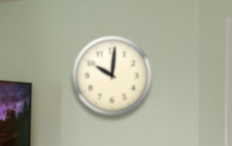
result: **10:01**
